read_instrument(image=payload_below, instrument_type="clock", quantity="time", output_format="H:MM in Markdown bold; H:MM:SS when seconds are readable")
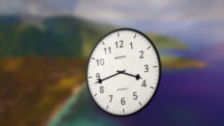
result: **3:43**
